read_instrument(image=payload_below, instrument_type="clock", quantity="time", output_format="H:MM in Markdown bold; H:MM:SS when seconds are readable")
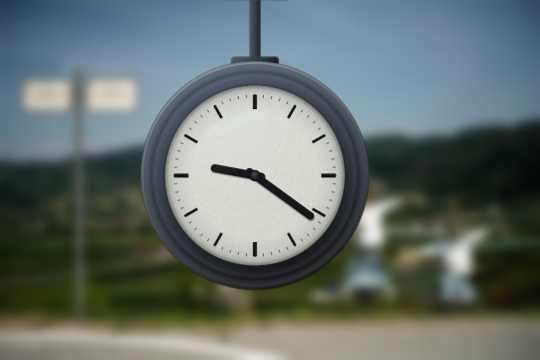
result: **9:21**
